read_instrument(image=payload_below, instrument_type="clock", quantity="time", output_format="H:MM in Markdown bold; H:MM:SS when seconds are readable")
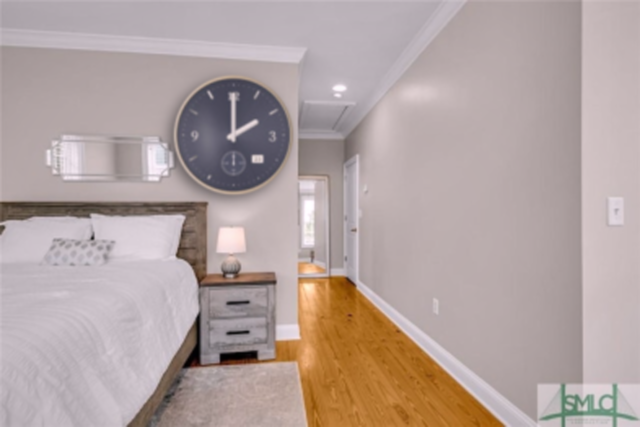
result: **2:00**
